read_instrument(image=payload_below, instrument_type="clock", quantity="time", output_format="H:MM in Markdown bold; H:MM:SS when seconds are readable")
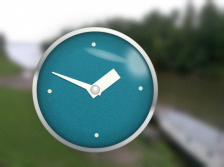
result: **1:49**
